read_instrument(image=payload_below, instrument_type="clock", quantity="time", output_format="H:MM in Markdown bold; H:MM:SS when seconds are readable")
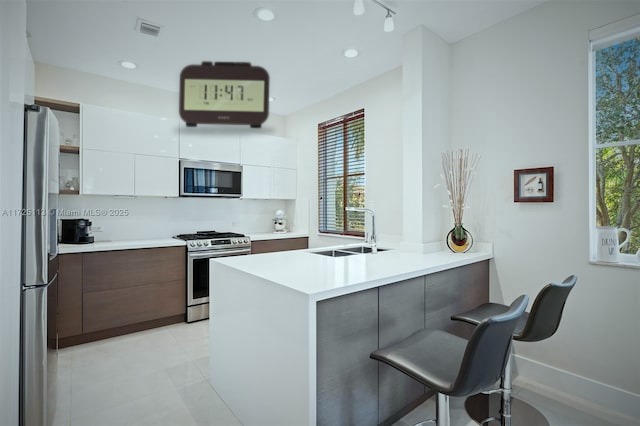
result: **11:47**
